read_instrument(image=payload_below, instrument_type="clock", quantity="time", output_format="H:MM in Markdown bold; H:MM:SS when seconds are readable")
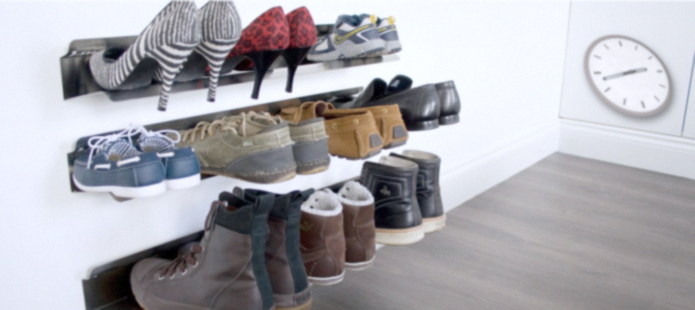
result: **2:43**
